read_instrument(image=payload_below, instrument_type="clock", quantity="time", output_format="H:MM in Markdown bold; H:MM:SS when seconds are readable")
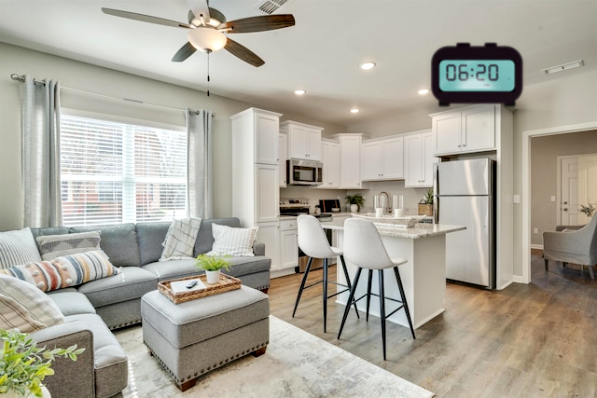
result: **6:20**
